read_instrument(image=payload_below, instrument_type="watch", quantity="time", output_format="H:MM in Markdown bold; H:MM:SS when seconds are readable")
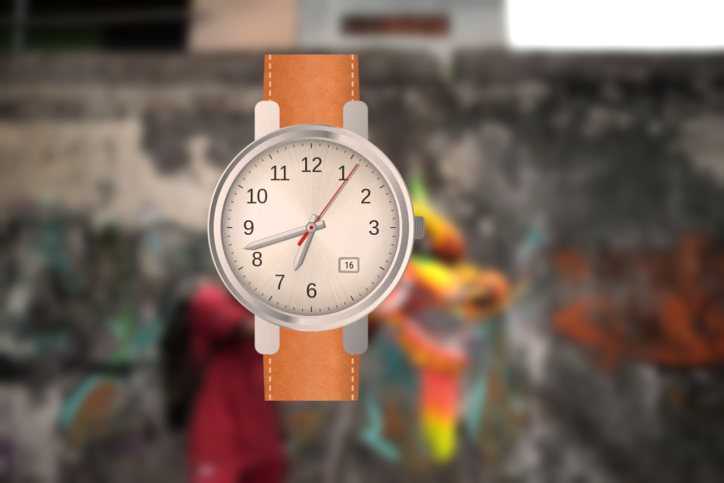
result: **6:42:06**
